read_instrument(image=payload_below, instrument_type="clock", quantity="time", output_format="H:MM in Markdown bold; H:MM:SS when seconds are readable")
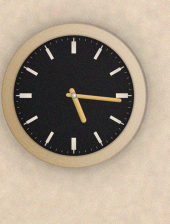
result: **5:16**
